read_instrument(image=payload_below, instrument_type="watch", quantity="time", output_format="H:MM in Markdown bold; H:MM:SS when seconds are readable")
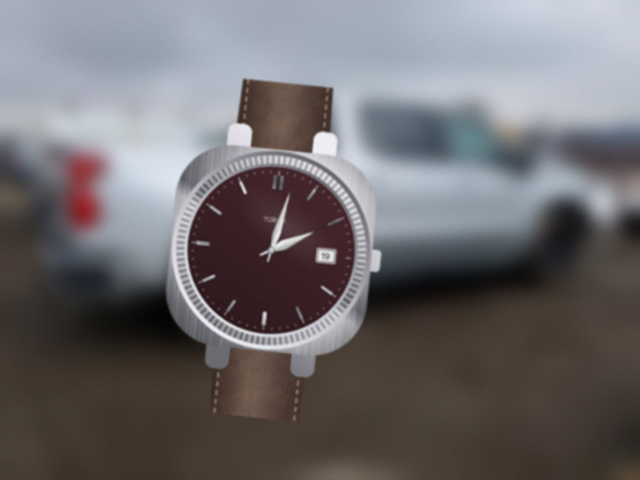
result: **2:02**
